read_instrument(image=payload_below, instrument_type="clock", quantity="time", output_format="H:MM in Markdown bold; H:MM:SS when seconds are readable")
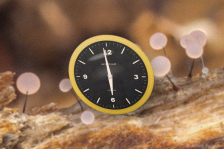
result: **5:59**
